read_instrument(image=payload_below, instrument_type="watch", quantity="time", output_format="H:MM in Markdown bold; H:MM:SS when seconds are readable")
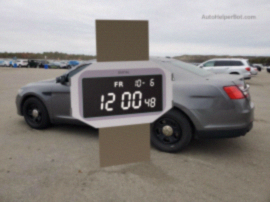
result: **12:00:48**
